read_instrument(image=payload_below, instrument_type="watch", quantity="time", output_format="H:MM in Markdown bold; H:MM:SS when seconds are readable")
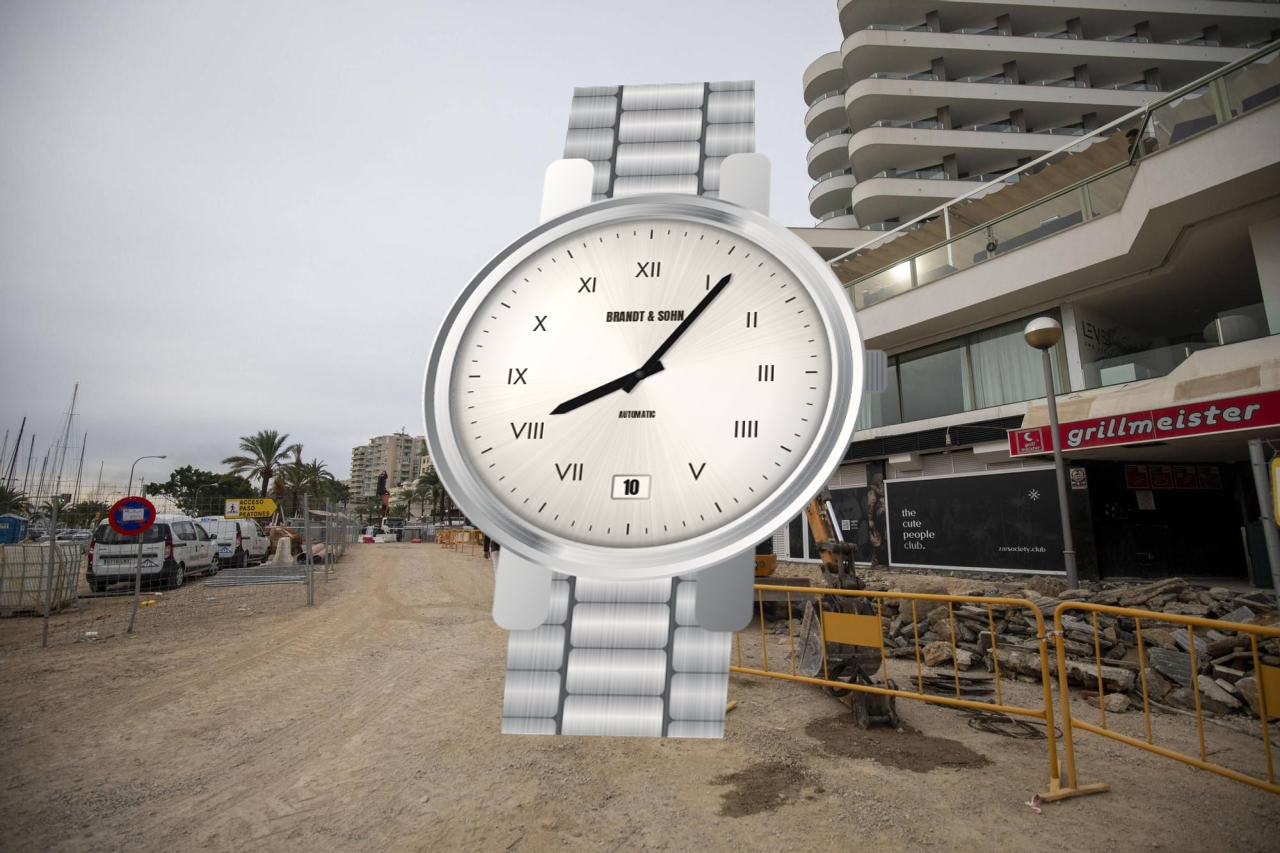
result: **8:06**
